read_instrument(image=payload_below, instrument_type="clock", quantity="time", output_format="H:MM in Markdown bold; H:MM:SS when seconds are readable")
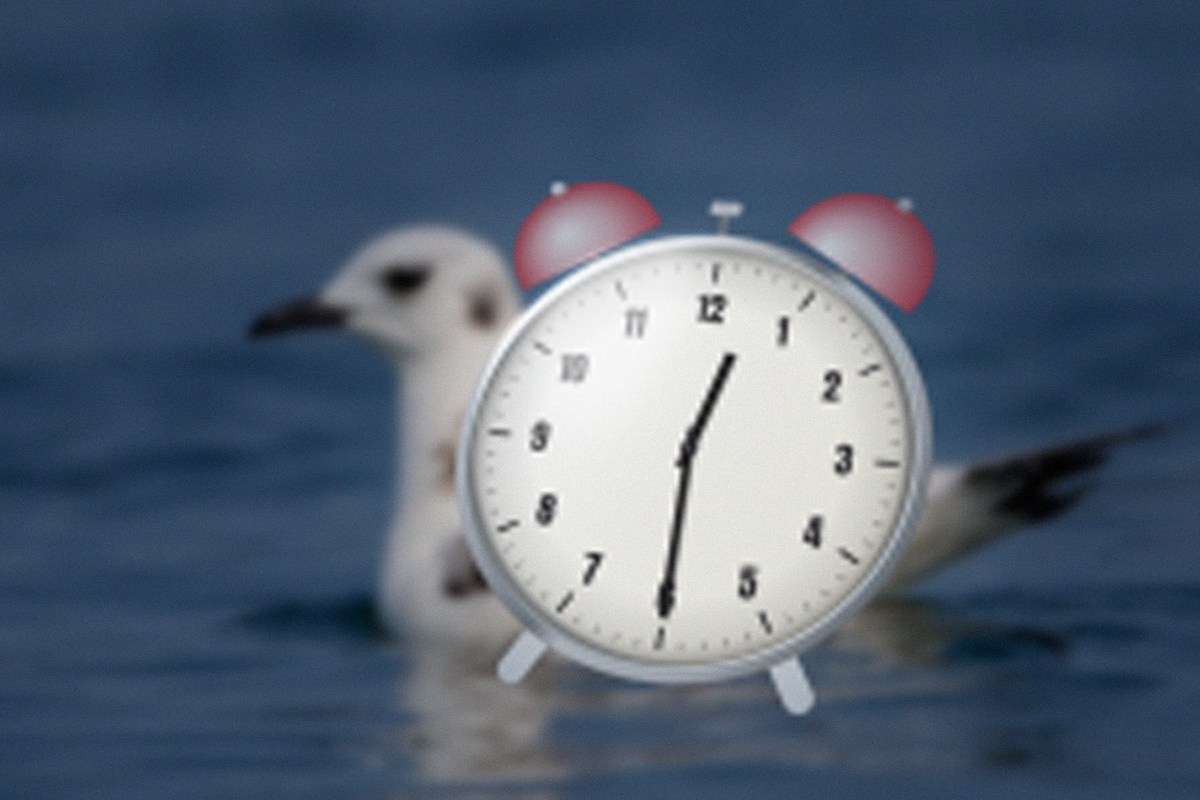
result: **12:30**
